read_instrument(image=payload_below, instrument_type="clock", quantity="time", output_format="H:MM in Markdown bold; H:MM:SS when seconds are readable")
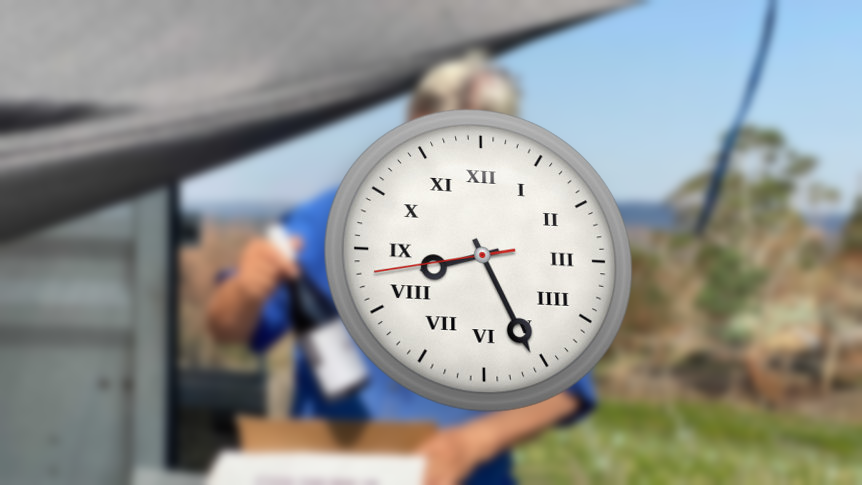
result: **8:25:43**
